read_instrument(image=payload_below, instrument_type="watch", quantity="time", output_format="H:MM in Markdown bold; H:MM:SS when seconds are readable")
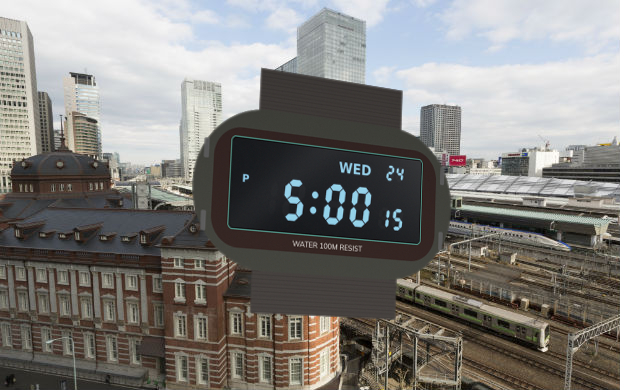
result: **5:00:15**
